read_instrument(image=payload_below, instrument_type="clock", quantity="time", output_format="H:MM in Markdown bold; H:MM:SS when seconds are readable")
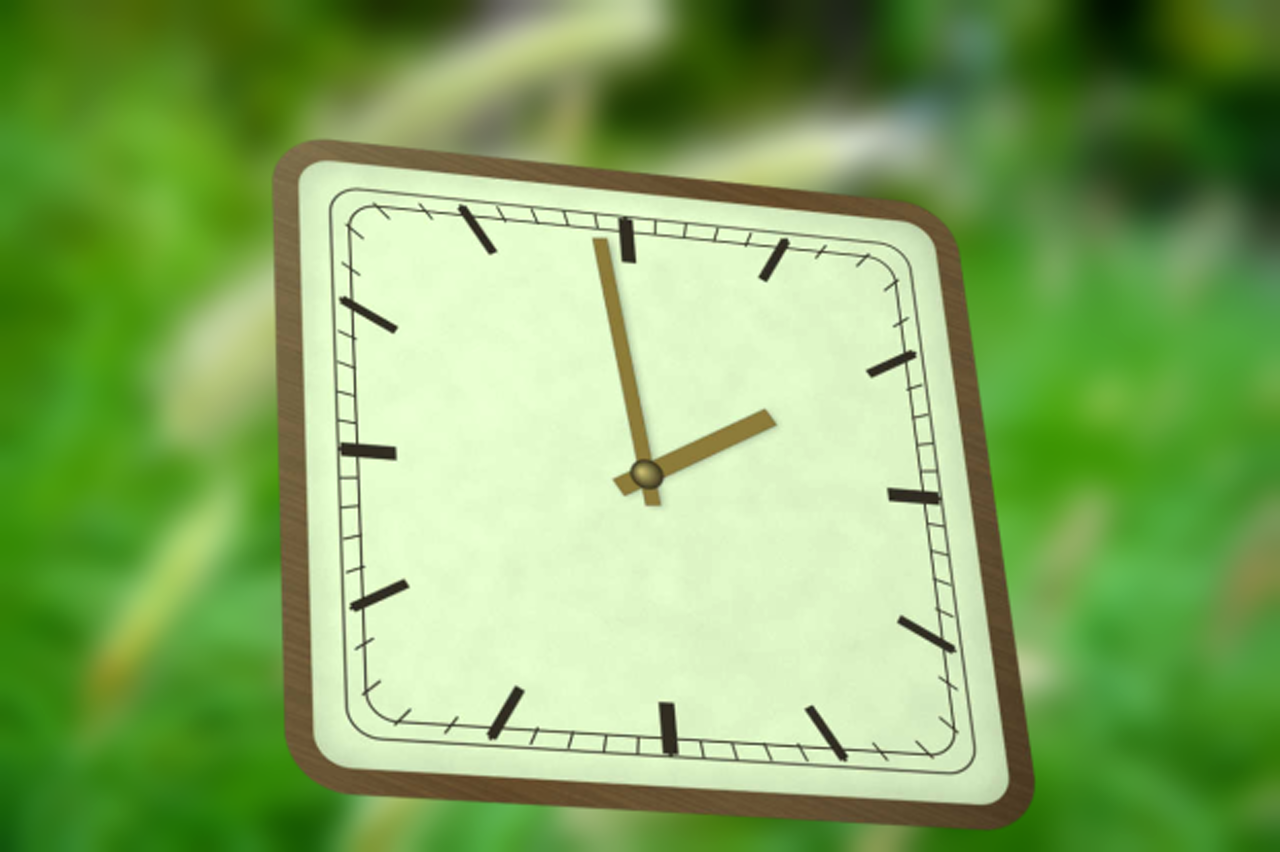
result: **1:59**
